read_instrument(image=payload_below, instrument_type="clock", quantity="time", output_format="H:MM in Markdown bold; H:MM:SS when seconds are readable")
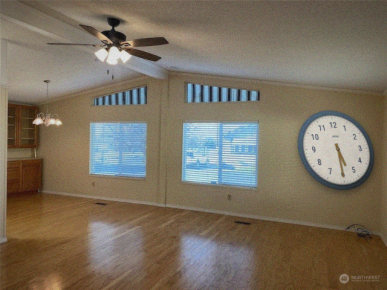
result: **5:30**
